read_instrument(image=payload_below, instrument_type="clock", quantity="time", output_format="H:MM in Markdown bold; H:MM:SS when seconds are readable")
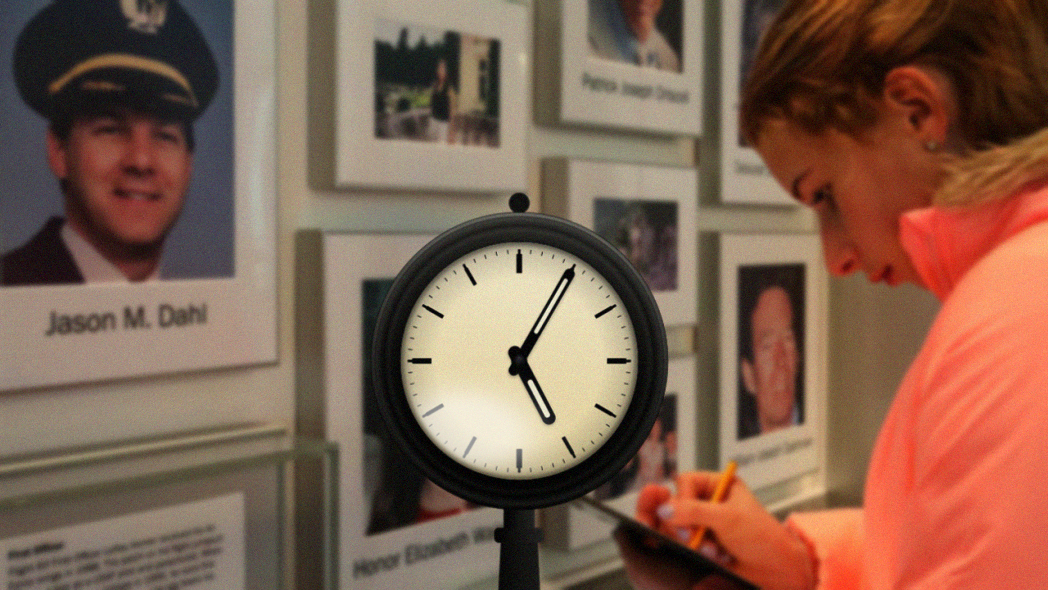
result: **5:05**
